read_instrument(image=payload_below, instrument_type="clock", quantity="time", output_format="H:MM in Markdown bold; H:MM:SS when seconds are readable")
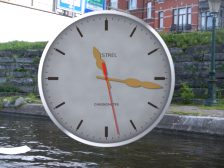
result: **11:16:28**
